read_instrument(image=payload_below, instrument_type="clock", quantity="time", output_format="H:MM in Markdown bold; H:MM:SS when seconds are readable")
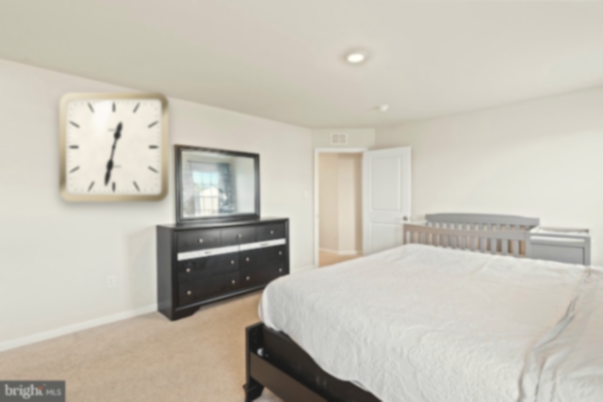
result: **12:32**
